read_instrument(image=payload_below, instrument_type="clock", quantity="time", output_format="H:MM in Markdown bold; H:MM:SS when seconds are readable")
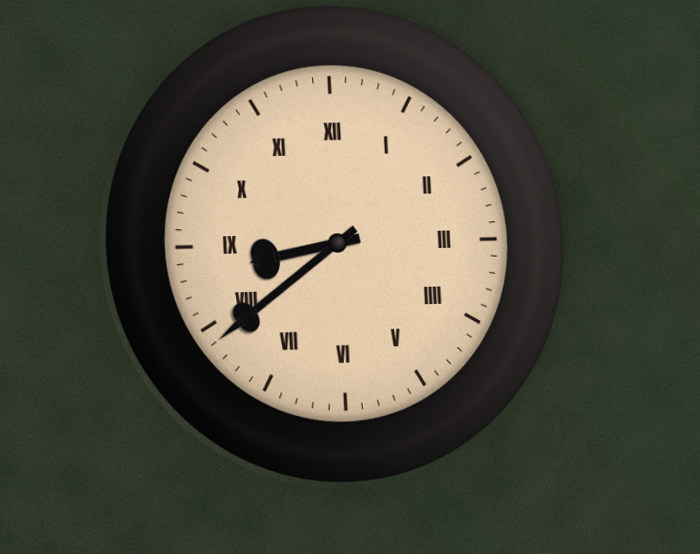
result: **8:39**
